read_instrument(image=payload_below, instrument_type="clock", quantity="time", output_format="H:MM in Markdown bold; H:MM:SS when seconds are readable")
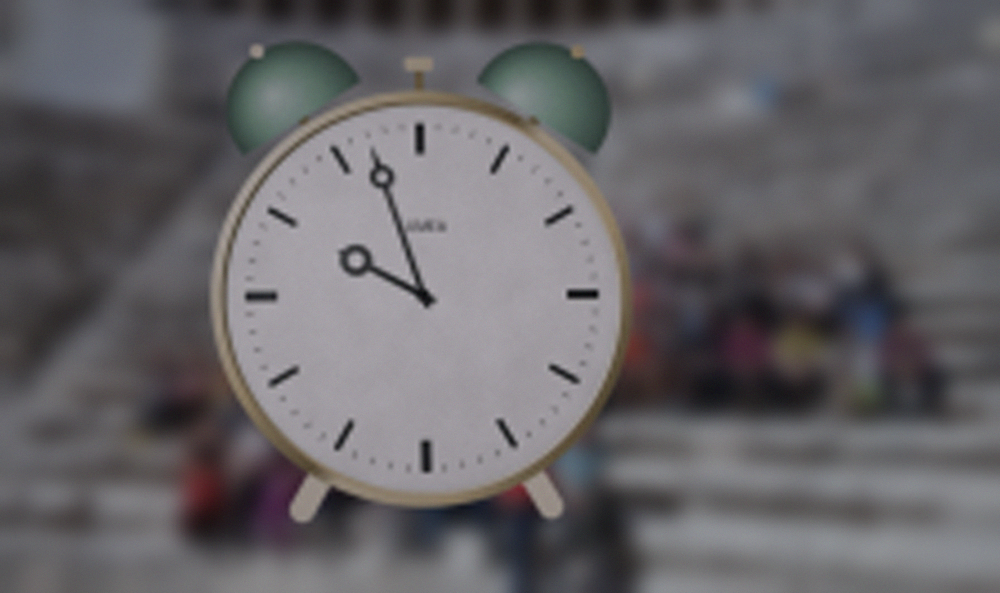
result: **9:57**
